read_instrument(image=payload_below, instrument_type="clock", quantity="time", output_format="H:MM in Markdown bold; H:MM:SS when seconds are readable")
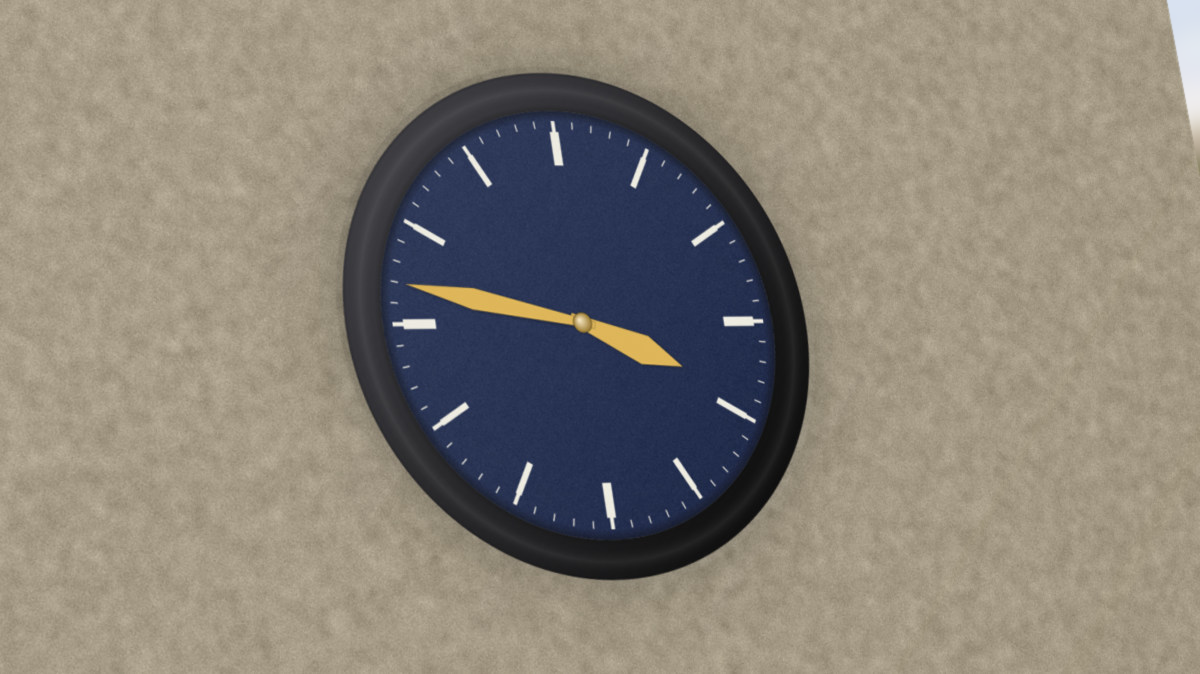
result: **3:47**
